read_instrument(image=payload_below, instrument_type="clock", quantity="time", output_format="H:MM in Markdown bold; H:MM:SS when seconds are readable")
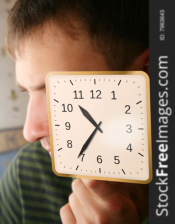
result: **10:36**
